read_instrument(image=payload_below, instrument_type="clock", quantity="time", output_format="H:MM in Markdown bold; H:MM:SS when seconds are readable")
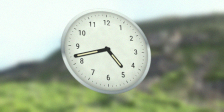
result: **4:42**
